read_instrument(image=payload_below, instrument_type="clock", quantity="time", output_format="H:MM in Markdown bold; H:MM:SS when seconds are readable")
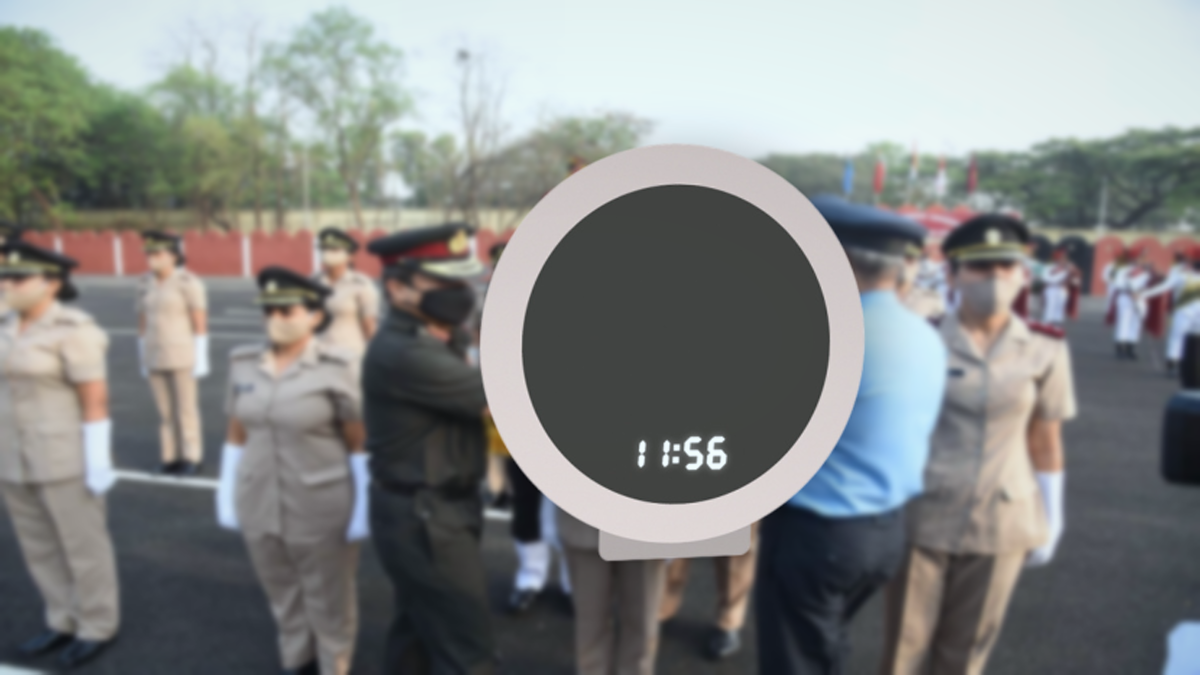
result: **11:56**
